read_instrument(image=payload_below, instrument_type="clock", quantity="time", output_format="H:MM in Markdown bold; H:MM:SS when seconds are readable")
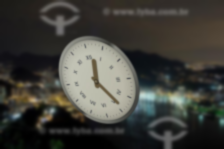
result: **12:24**
